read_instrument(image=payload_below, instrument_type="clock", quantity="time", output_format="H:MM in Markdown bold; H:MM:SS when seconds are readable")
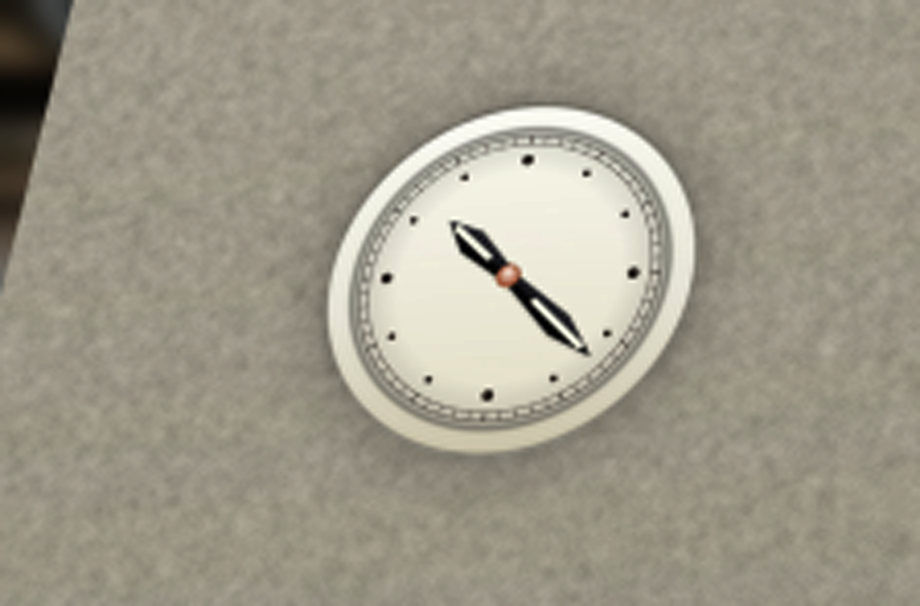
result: **10:22**
